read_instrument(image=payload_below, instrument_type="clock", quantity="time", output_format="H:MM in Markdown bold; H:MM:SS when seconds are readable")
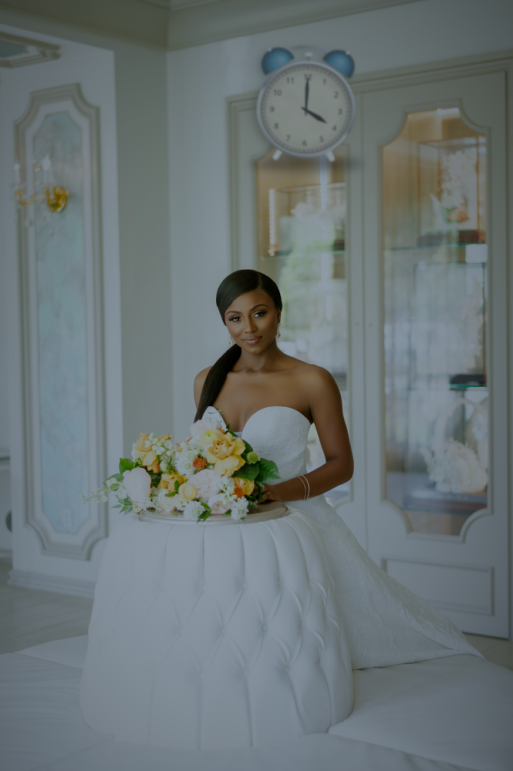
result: **4:00**
